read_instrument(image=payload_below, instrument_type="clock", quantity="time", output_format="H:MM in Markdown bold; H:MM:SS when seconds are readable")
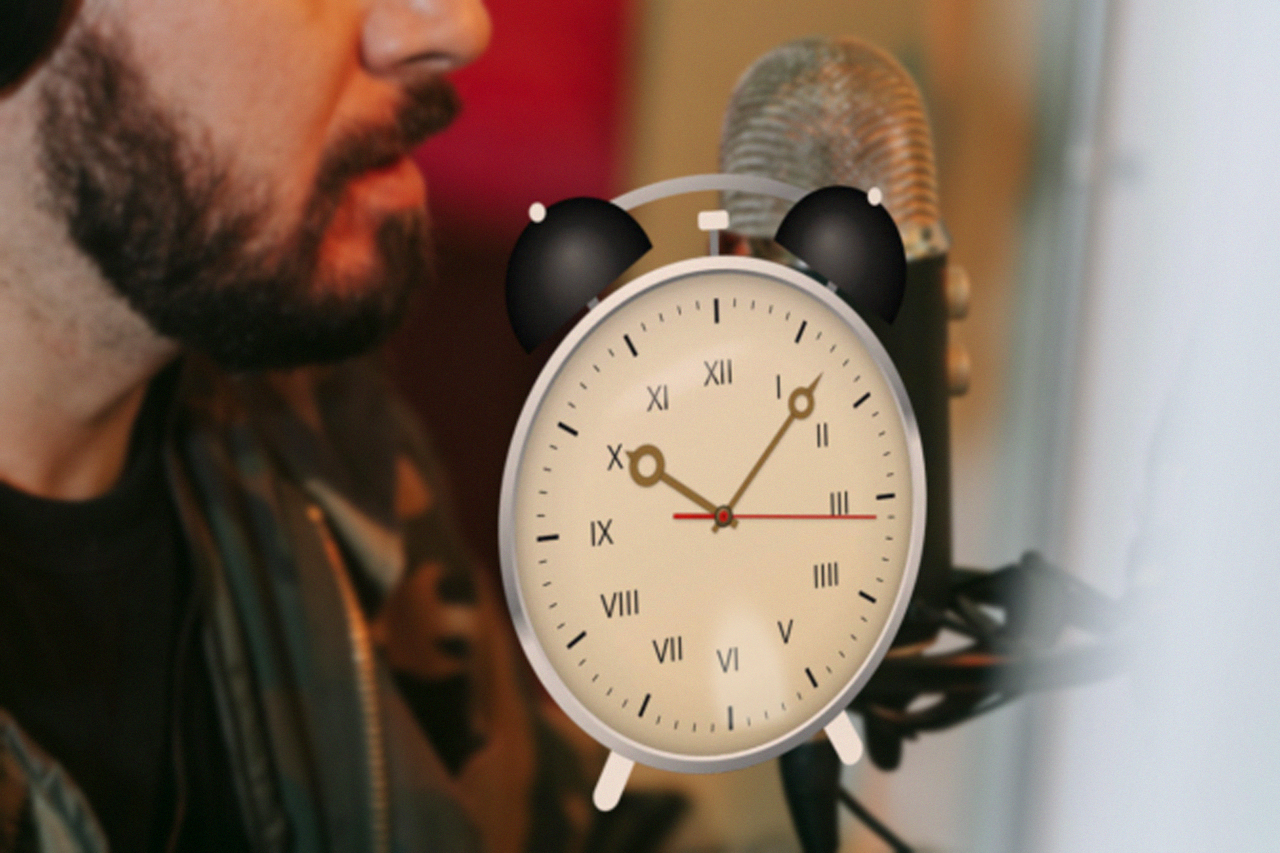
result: **10:07:16**
